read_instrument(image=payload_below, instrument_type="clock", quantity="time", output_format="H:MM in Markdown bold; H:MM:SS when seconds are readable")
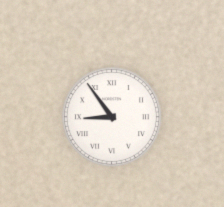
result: **8:54**
